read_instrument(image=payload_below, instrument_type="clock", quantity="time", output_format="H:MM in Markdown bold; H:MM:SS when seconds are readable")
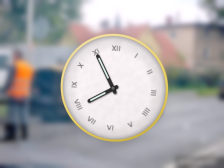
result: **7:55**
